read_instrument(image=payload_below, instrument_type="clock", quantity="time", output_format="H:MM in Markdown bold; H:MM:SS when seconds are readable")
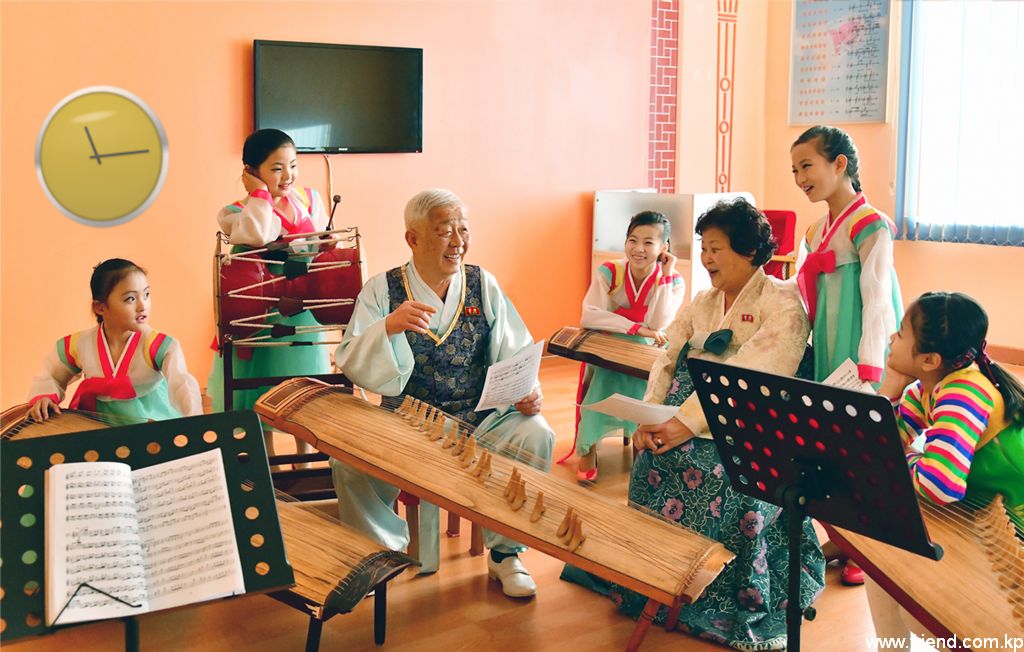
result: **11:14**
